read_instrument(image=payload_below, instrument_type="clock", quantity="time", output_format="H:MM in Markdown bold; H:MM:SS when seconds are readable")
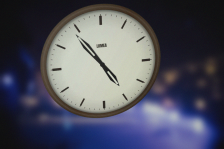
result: **4:54**
